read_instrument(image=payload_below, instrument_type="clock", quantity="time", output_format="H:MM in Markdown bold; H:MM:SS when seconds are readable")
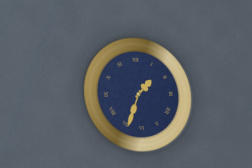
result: **1:34**
